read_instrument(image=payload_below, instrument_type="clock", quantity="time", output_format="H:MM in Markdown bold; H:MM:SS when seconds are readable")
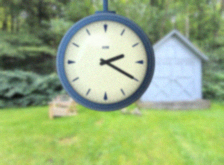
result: **2:20**
